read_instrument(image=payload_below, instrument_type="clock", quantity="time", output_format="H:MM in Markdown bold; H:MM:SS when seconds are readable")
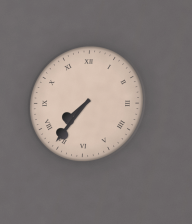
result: **7:36**
